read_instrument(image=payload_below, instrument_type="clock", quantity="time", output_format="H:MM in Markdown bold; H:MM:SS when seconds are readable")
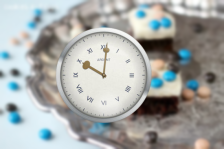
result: **10:01**
